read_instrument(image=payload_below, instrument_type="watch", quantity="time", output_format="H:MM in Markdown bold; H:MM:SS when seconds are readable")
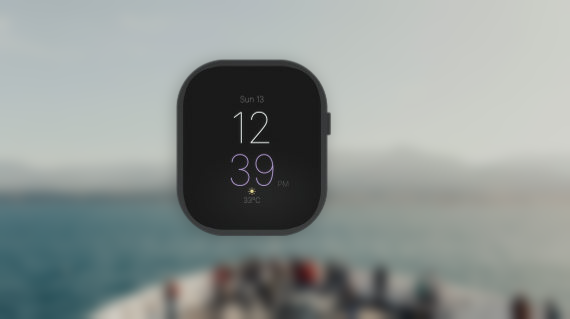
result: **12:39**
